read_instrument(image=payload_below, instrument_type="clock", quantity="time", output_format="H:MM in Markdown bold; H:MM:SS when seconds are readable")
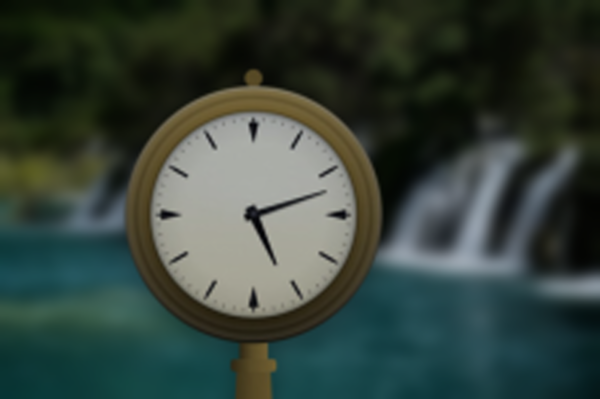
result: **5:12**
